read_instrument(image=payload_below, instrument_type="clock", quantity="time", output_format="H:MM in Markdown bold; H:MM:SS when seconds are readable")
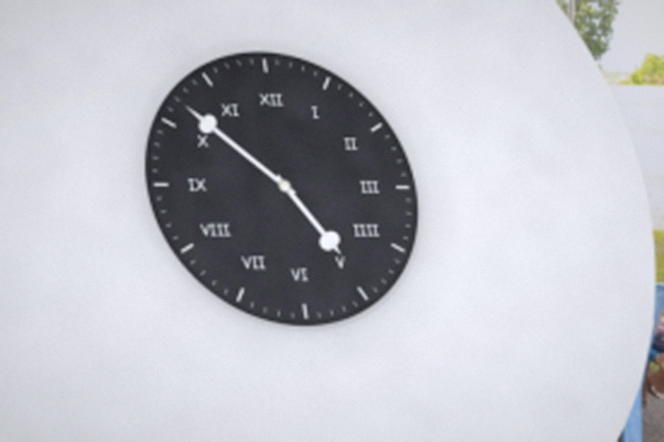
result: **4:52**
